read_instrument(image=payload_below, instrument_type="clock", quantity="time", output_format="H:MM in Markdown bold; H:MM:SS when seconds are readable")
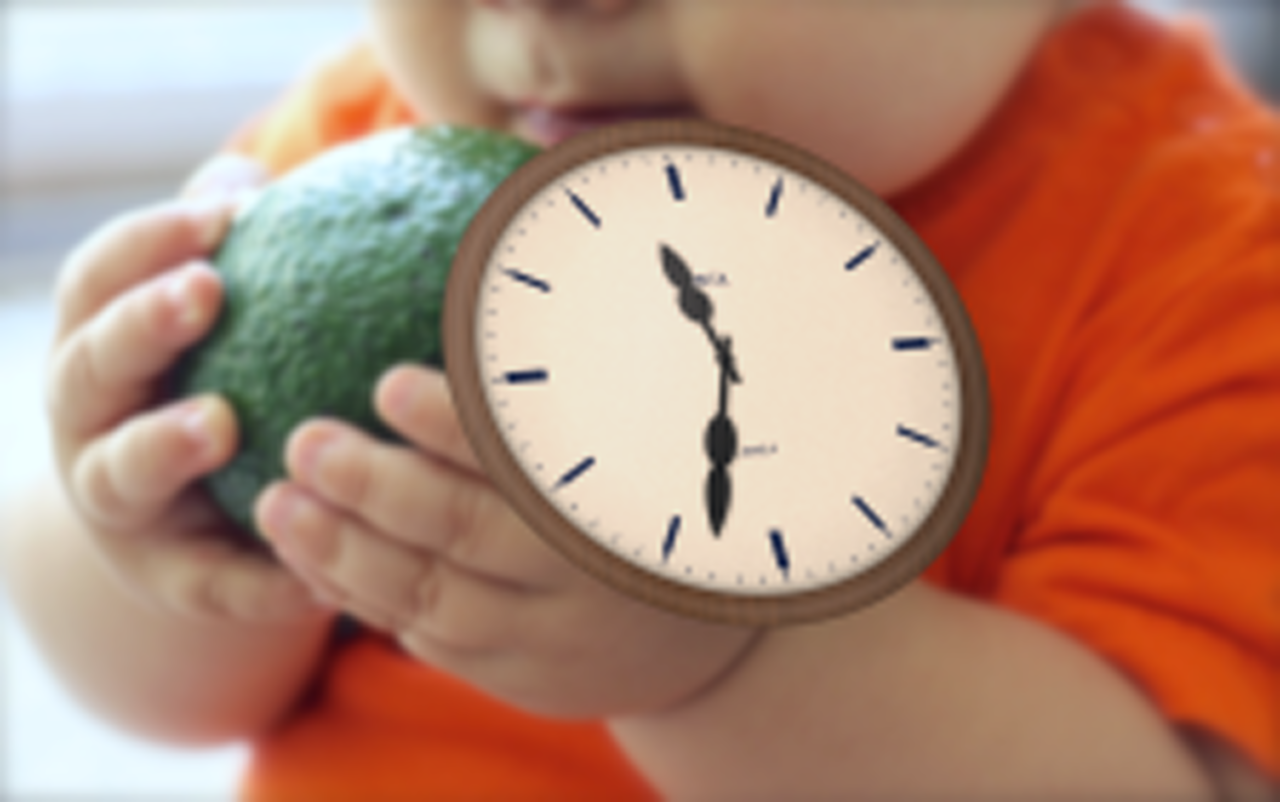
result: **11:33**
